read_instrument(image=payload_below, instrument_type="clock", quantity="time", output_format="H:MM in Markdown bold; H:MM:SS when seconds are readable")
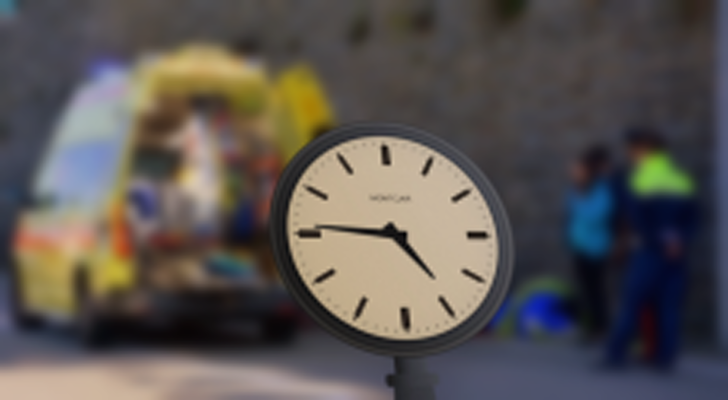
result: **4:46**
